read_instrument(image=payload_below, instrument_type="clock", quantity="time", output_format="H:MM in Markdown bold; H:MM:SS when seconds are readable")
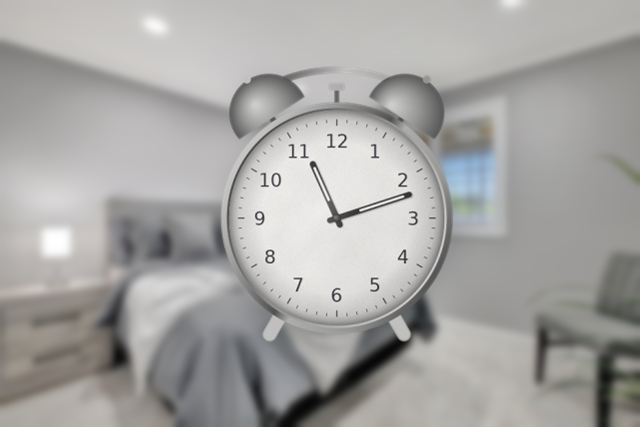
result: **11:12**
